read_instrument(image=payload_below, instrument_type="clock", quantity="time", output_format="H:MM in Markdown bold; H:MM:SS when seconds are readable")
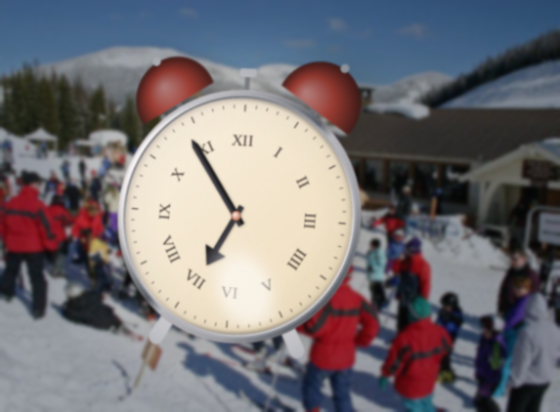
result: **6:54**
